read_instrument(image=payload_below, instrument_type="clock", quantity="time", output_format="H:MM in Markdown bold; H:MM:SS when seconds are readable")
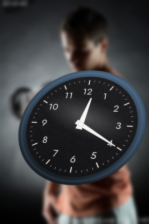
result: **12:20**
